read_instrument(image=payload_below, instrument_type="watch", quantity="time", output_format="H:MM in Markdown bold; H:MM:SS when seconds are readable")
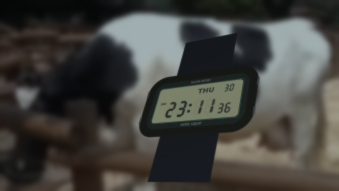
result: **23:11:36**
